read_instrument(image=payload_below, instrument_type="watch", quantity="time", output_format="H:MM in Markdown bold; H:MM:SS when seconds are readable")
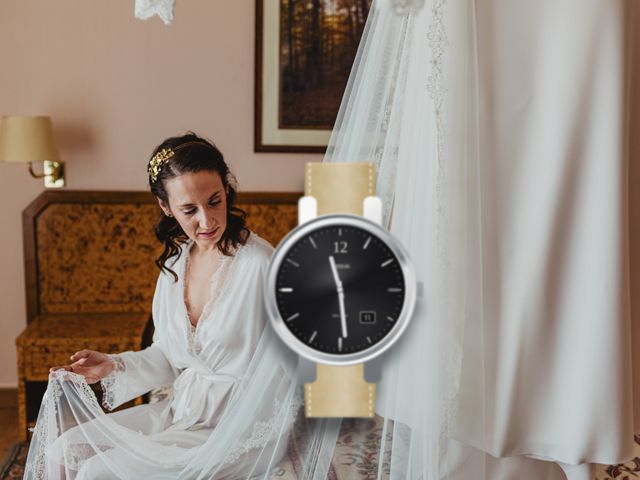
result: **11:29**
